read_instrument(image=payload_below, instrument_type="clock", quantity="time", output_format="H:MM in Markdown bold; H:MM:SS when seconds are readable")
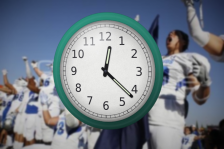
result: **12:22**
